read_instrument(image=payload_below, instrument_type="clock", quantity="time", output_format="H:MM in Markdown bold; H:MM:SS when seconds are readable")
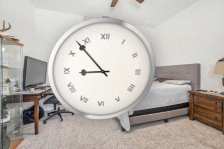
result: **8:53**
